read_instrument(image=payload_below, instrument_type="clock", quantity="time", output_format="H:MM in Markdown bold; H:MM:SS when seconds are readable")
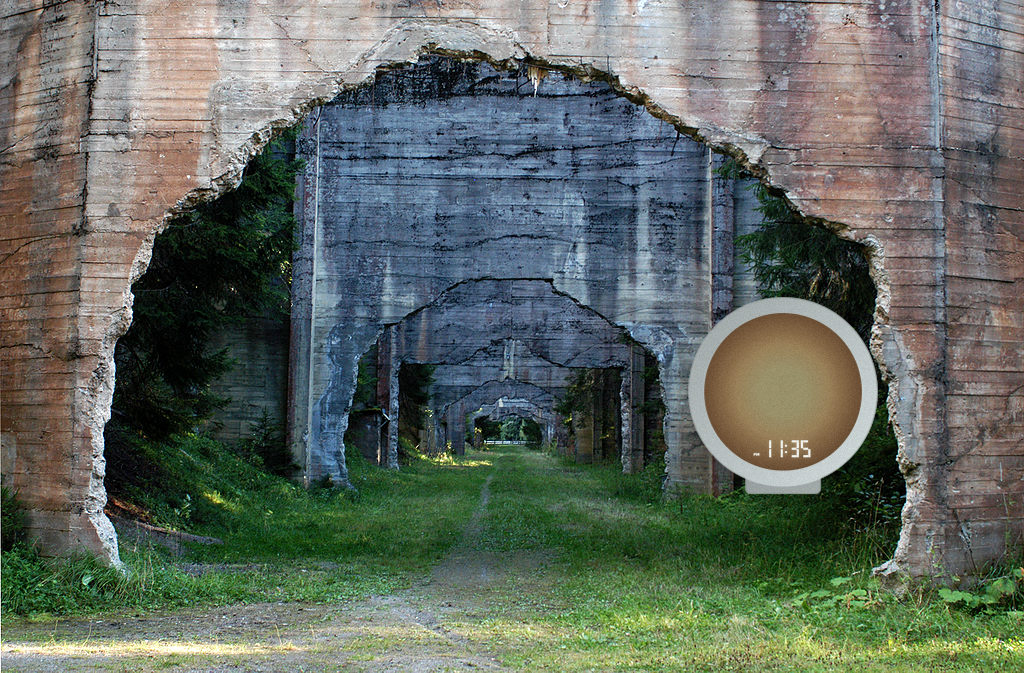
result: **11:35**
